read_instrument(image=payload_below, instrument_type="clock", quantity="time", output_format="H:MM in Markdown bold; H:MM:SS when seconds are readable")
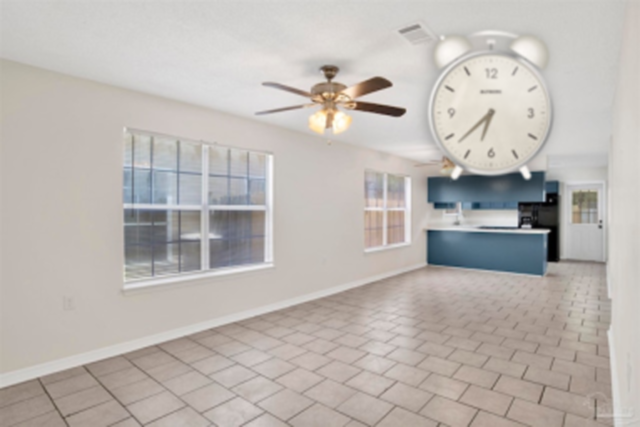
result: **6:38**
